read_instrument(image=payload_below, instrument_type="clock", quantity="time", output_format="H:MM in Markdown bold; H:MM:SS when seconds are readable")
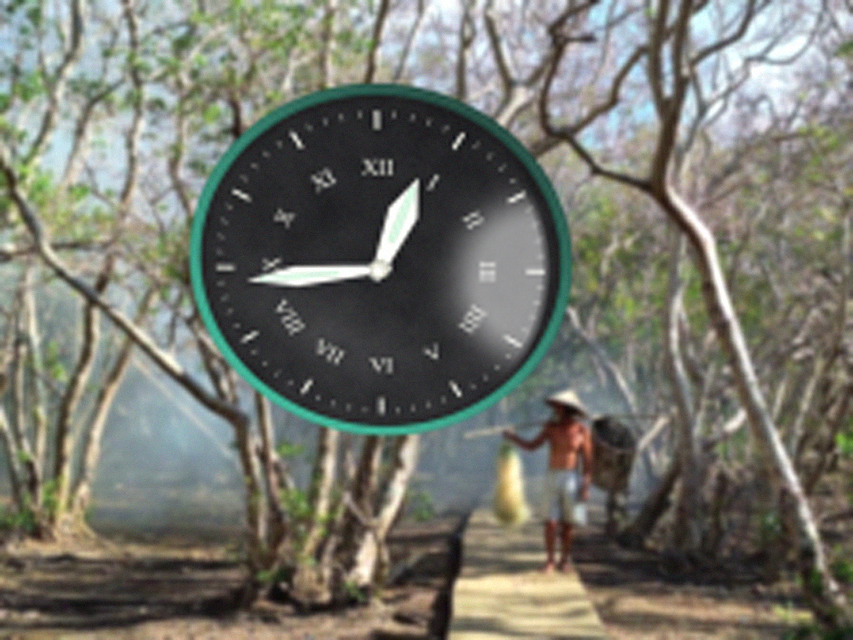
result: **12:44**
